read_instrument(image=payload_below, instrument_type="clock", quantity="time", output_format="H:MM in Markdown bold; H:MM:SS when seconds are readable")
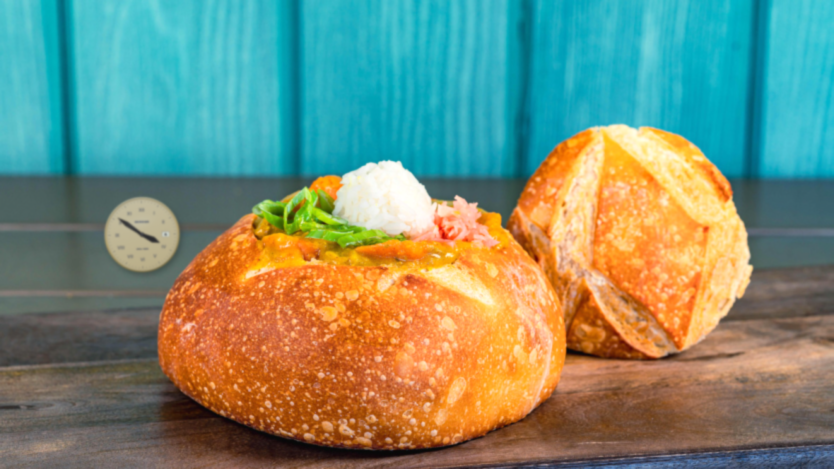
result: **3:51**
